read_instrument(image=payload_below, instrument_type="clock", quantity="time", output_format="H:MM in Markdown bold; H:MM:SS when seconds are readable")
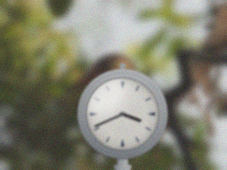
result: **3:41**
